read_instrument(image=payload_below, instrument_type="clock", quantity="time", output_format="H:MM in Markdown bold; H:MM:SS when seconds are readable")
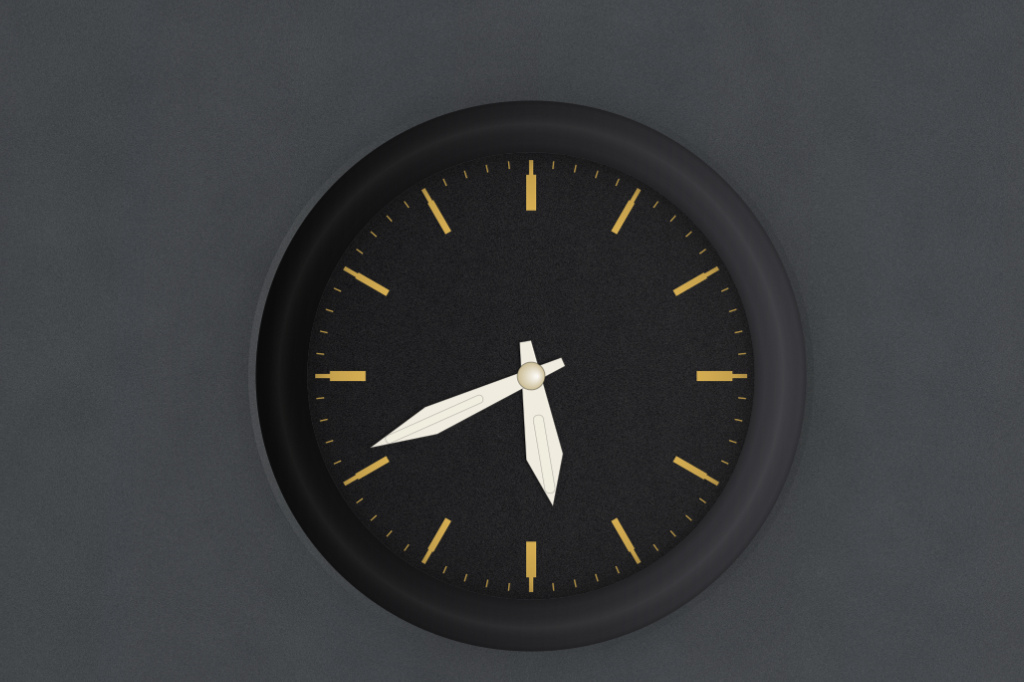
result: **5:41**
